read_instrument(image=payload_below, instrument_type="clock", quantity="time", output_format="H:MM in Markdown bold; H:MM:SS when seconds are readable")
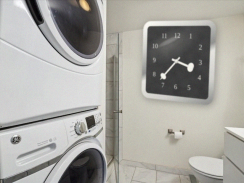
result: **3:37**
